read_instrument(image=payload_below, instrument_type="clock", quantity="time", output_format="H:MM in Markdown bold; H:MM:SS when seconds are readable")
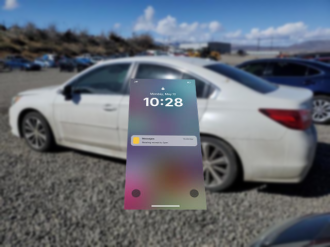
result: **10:28**
